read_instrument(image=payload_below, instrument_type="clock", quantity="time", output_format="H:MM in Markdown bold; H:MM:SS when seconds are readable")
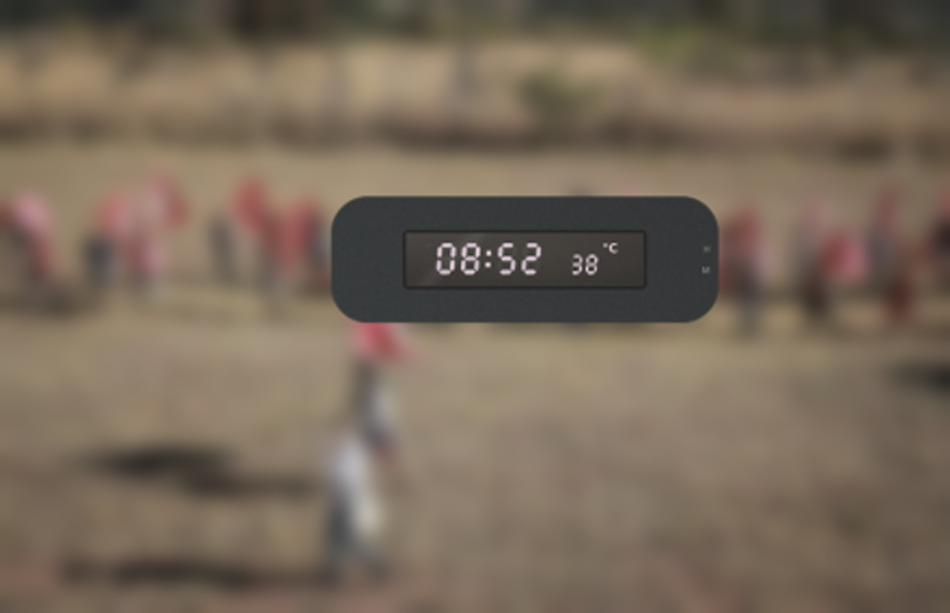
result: **8:52**
